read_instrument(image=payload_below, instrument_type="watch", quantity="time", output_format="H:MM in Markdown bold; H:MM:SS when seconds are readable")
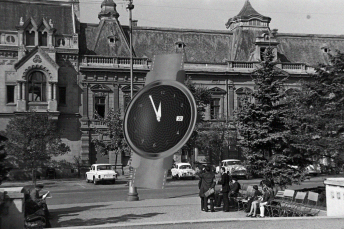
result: **11:55**
